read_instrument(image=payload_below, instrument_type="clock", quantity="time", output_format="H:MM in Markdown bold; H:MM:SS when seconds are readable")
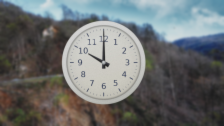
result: **10:00**
